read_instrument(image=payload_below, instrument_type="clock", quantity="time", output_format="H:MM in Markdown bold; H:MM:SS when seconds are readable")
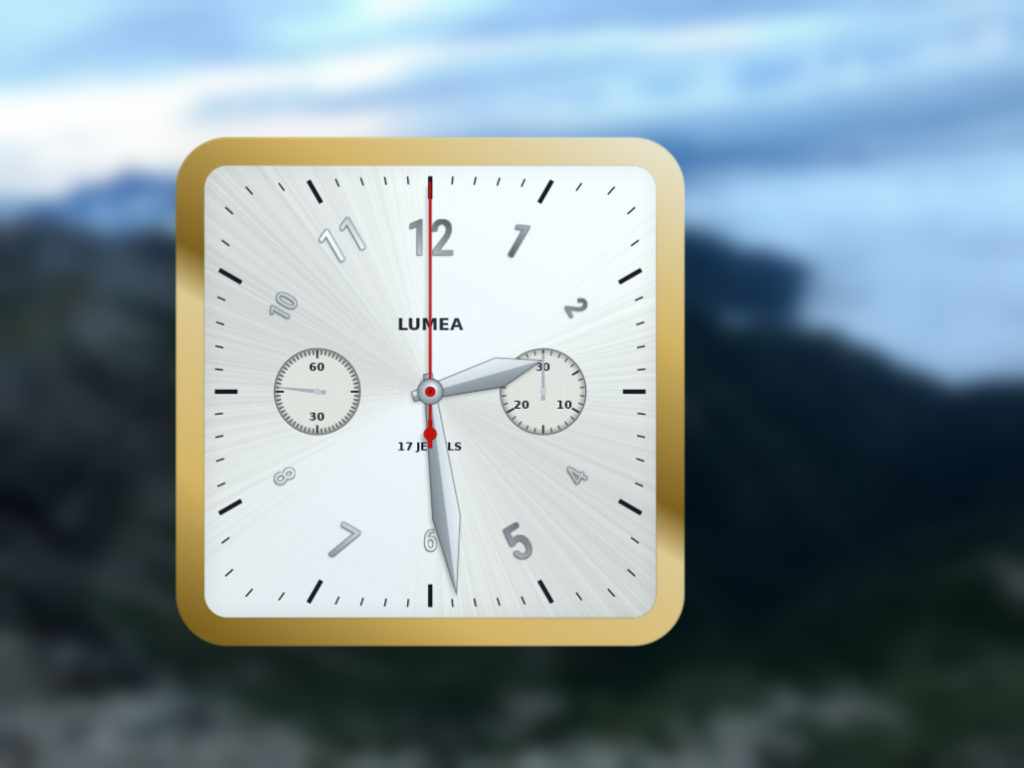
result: **2:28:46**
